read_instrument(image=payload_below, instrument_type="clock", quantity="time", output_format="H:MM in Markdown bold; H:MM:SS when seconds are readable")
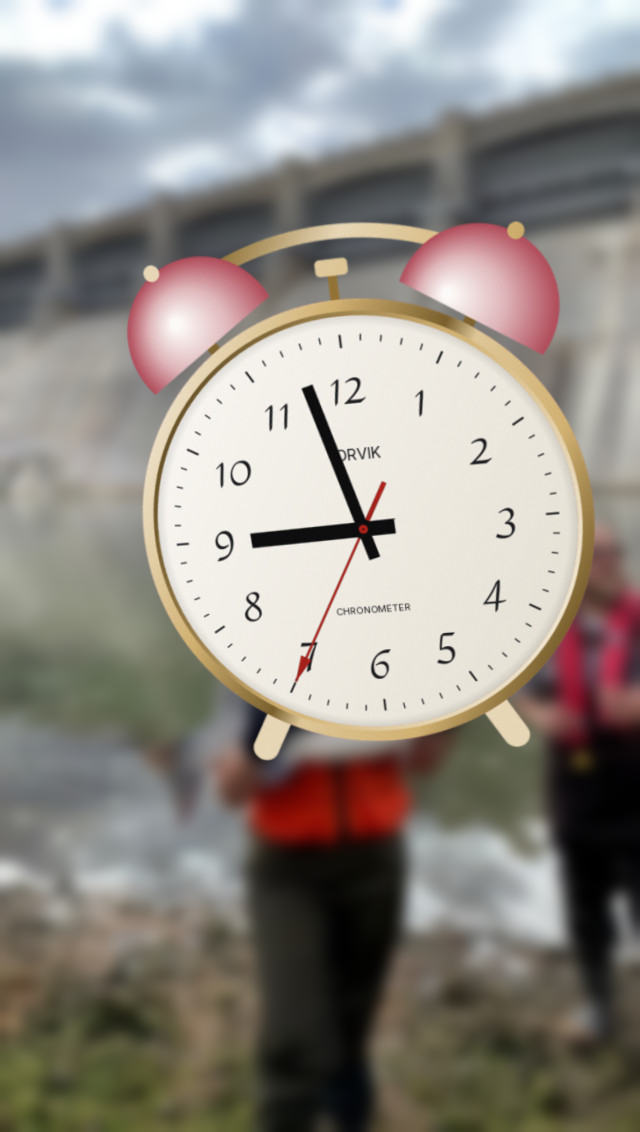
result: **8:57:35**
